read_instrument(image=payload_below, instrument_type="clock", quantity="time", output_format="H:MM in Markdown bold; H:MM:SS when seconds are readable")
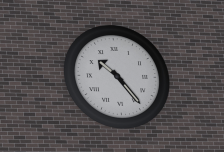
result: **10:24**
